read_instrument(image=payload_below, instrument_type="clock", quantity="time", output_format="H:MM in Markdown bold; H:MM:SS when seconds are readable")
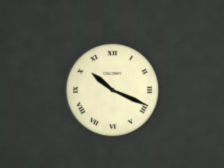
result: **10:19**
